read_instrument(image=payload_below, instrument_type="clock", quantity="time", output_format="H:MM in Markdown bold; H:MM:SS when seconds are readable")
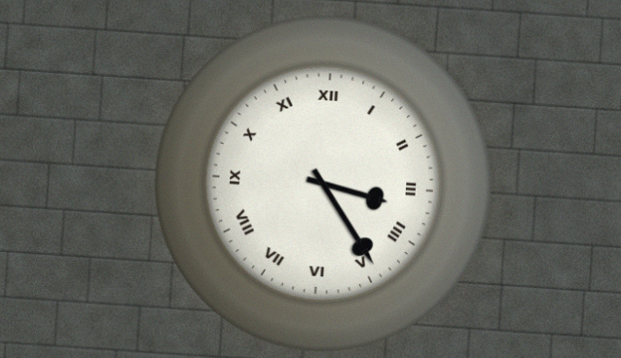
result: **3:24**
